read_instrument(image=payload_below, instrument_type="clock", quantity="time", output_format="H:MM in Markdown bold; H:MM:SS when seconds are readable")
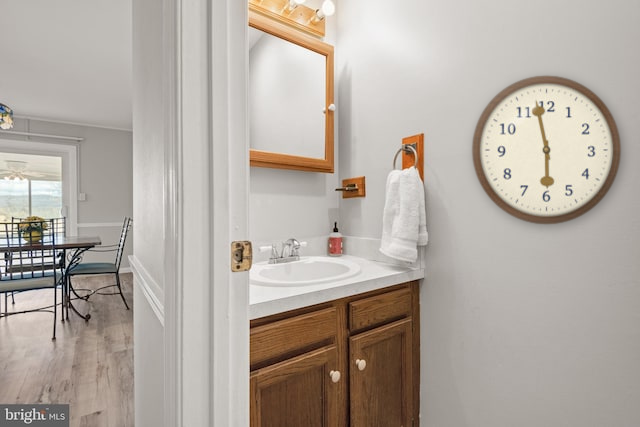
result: **5:58**
